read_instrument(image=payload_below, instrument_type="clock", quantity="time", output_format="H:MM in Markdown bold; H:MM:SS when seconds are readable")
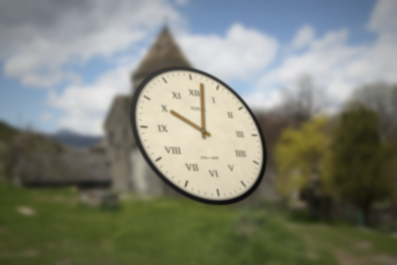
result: **10:02**
